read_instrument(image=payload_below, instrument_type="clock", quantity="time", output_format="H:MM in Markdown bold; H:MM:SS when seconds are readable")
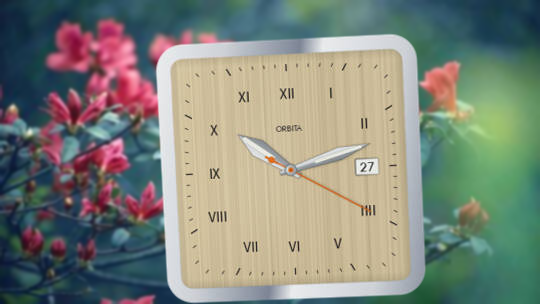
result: **10:12:20**
